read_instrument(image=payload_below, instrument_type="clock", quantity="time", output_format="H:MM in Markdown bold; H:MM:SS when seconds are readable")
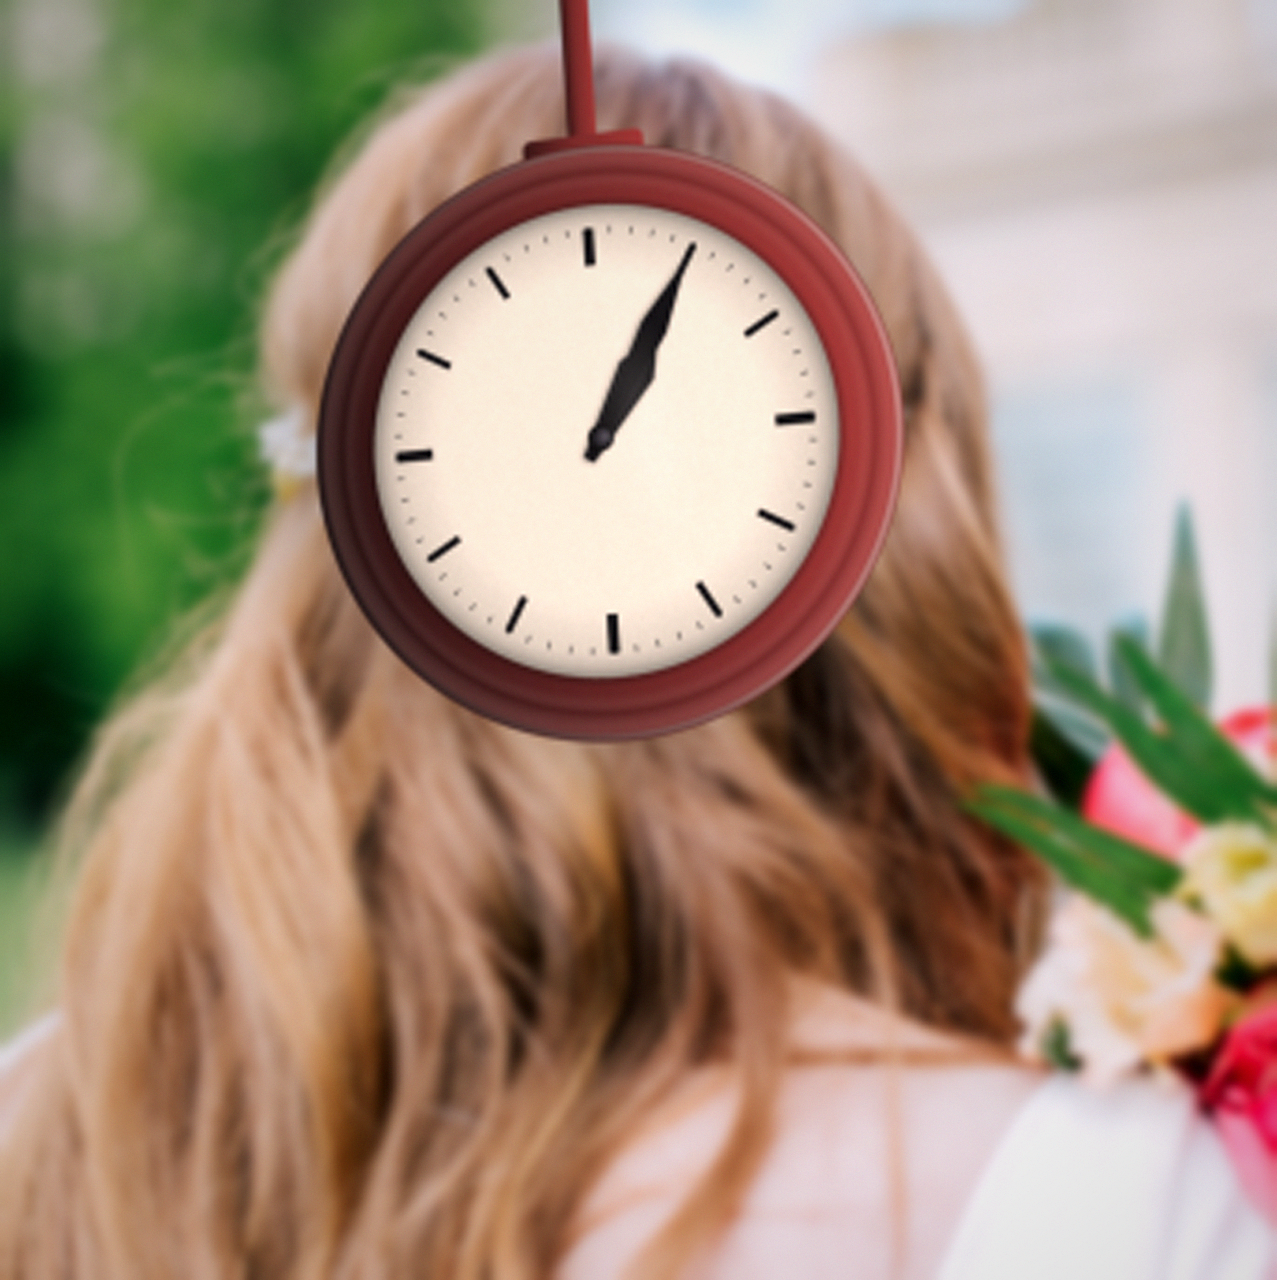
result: **1:05**
